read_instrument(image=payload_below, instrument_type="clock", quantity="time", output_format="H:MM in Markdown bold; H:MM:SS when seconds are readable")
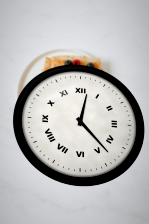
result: **12:23**
